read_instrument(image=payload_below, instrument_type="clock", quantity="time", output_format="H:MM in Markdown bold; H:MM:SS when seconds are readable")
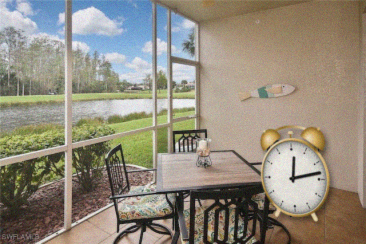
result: **12:13**
